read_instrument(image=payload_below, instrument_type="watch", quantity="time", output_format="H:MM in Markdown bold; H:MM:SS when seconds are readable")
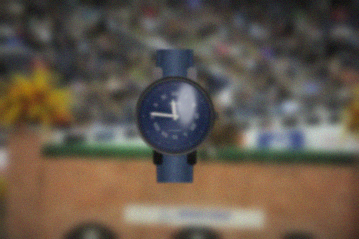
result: **11:46**
